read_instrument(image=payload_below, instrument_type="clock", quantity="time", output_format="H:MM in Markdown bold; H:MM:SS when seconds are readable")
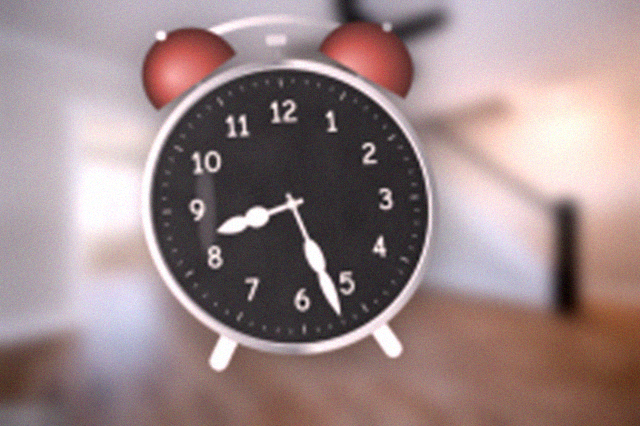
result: **8:27**
